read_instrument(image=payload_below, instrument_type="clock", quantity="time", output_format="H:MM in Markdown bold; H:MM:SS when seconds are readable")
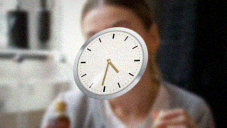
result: **4:31**
